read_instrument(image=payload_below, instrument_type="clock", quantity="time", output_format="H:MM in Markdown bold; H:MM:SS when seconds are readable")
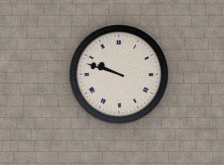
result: **9:48**
